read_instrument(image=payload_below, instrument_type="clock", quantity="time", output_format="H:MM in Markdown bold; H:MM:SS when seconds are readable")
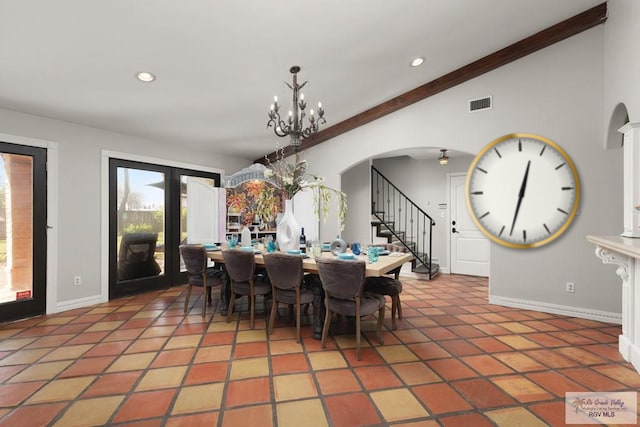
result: **12:33**
